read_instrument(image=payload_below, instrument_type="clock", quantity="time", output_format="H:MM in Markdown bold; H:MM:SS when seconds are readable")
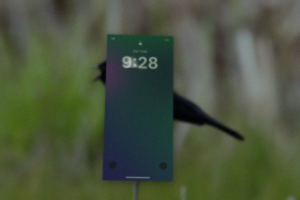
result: **9:28**
